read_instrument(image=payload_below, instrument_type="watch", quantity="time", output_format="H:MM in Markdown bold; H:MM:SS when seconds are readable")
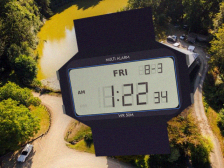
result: **1:22:34**
